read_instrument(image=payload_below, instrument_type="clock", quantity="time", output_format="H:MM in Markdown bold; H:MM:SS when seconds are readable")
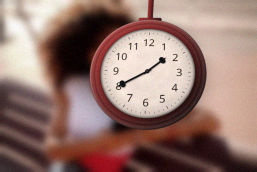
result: **1:40**
